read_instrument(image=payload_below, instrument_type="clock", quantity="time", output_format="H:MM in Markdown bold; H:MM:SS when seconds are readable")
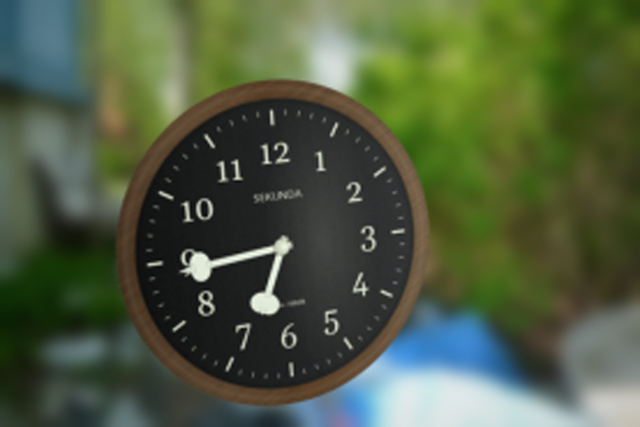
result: **6:44**
